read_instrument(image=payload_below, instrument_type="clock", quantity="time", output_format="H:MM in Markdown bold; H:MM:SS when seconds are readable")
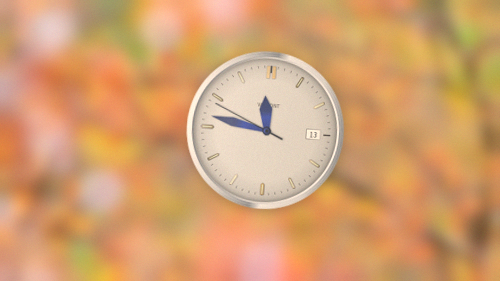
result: **11:46:49**
